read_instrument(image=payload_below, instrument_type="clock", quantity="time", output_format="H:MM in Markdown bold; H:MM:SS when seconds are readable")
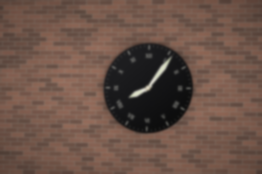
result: **8:06**
